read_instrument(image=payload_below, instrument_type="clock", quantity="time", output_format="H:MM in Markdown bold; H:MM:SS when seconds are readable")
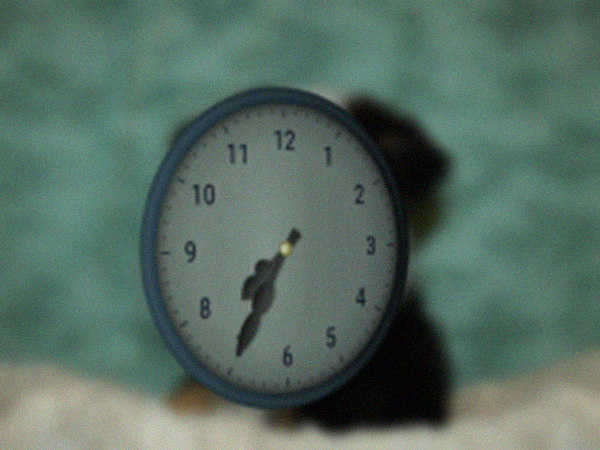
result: **7:35**
